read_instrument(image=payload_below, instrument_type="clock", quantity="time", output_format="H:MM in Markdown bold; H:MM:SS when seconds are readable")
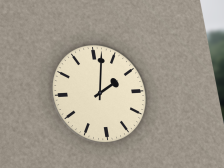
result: **2:02**
